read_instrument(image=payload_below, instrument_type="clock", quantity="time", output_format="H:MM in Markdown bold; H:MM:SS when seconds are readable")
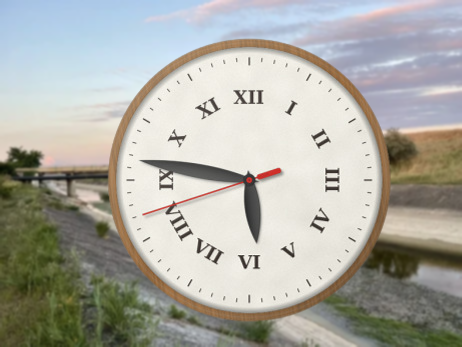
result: **5:46:42**
